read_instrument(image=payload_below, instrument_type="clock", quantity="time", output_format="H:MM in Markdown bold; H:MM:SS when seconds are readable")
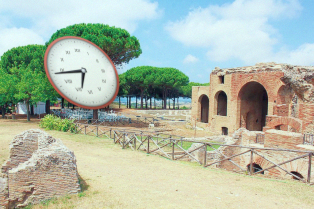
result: **6:44**
